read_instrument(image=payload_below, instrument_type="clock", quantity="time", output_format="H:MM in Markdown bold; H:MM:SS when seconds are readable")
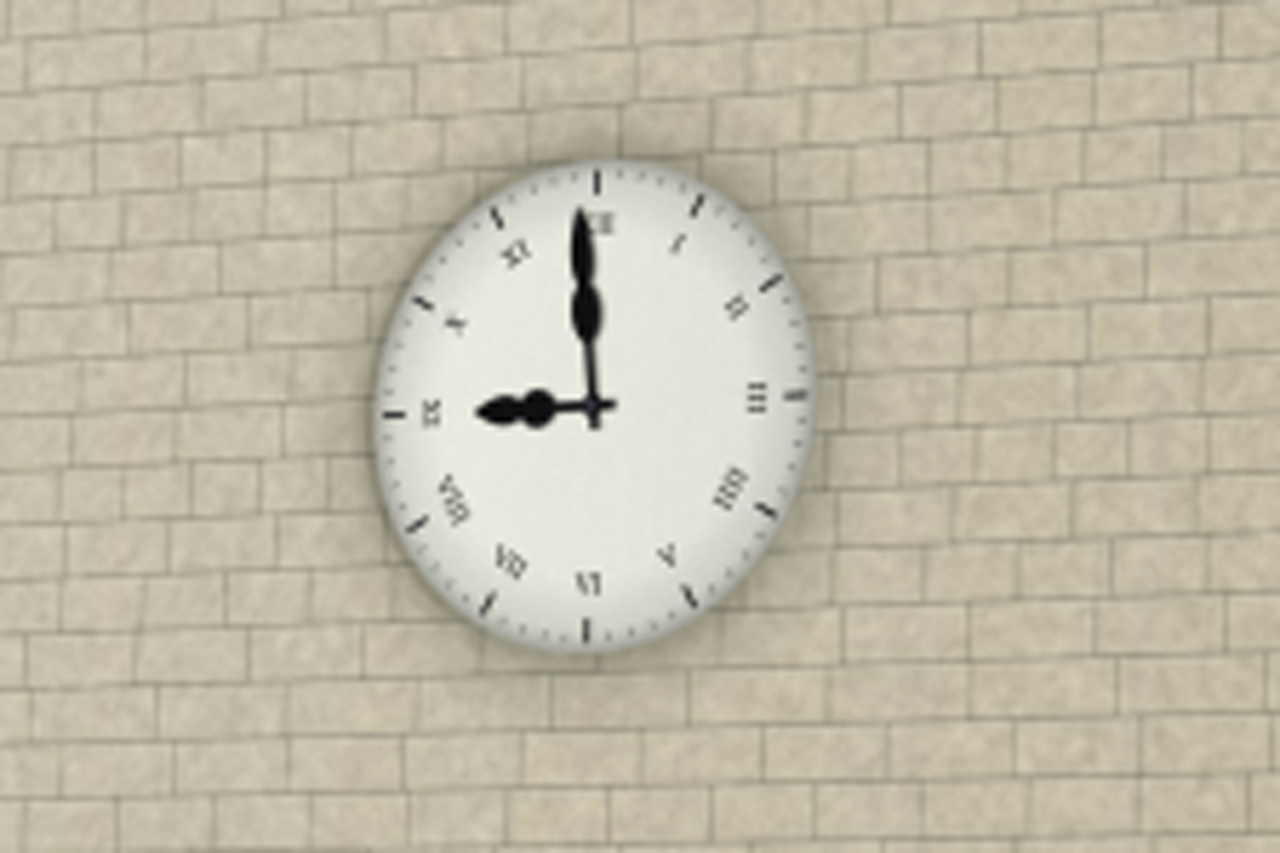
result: **8:59**
